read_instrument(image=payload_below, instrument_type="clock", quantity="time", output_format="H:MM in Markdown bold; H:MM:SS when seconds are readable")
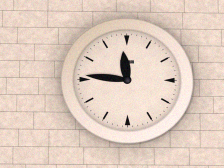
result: **11:46**
